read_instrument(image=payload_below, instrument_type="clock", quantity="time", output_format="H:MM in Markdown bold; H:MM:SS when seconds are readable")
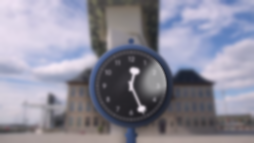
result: **12:26**
